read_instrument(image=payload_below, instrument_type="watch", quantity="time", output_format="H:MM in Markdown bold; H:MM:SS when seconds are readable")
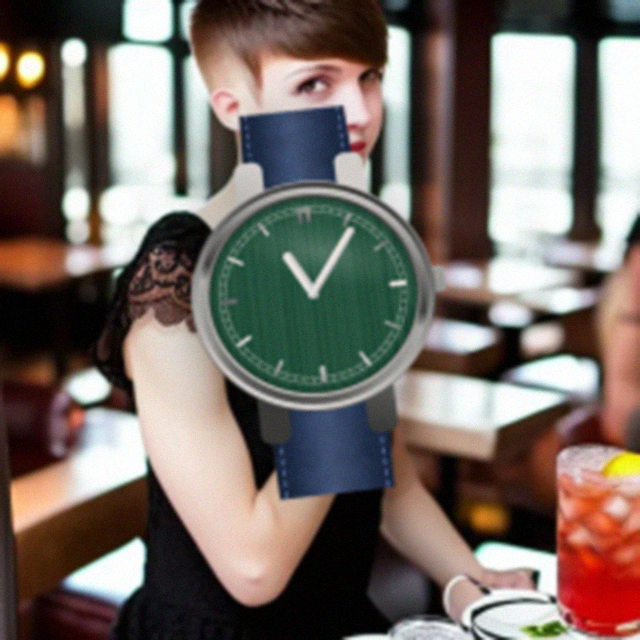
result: **11:06**
